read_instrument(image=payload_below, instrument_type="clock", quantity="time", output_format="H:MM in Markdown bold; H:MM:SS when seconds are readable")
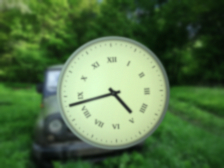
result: **4:43**
